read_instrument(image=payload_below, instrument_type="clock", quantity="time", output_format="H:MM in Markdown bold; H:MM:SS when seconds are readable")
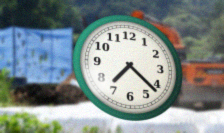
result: **7:22**
